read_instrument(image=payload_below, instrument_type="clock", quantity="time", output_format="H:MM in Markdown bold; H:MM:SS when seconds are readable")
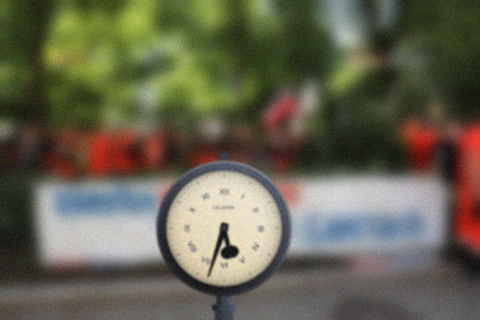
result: **5:33**
